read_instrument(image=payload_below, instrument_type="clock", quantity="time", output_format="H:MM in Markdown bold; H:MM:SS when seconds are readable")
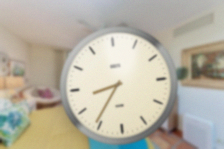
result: **8:36**
